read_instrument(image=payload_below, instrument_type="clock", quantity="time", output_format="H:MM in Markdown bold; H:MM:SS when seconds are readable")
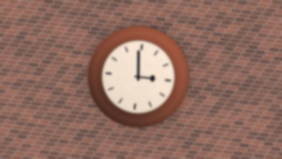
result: **2:59**
